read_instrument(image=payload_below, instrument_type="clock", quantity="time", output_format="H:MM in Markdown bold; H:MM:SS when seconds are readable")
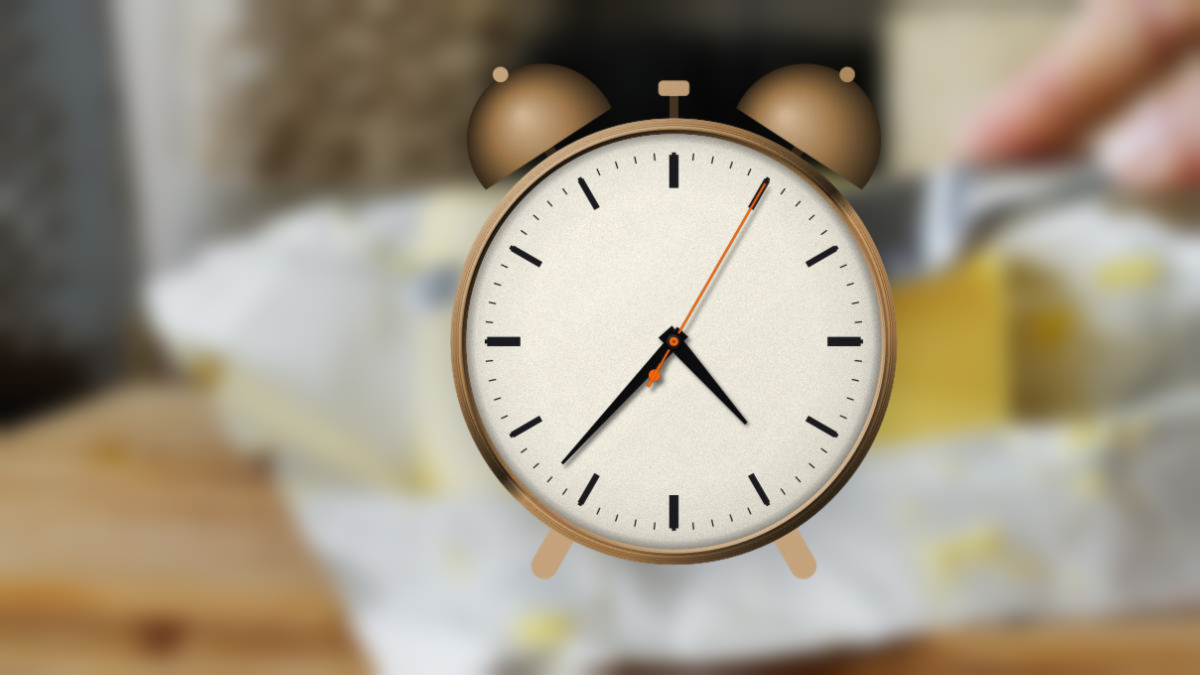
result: **4:37:05**
